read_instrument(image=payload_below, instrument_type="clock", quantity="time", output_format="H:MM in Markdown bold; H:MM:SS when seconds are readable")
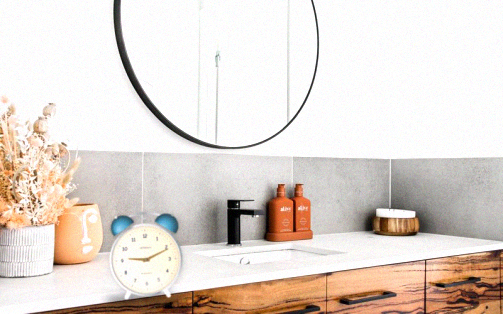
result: **9:11**
